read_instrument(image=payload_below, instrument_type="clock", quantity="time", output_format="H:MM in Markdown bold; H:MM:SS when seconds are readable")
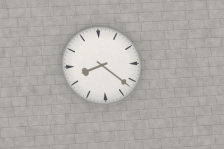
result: **8:22**
